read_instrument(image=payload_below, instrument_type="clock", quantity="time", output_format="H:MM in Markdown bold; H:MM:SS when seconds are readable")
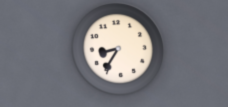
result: **8:36**
